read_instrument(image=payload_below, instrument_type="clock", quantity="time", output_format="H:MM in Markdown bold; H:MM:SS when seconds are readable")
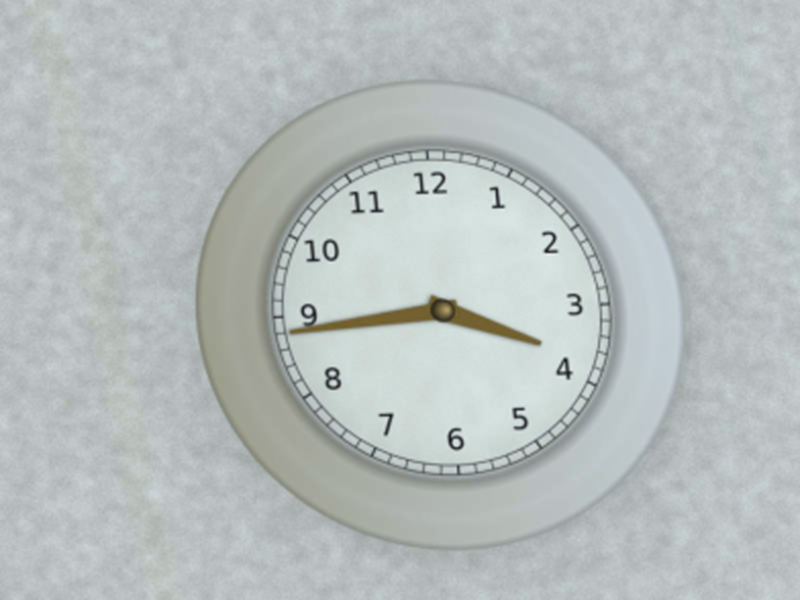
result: **3:44**
